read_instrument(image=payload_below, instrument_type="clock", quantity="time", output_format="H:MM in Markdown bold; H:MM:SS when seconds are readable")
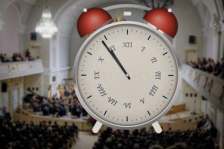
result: **10:54**
